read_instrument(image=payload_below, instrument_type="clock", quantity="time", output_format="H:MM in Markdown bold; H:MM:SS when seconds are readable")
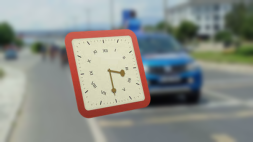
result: **3:30**
